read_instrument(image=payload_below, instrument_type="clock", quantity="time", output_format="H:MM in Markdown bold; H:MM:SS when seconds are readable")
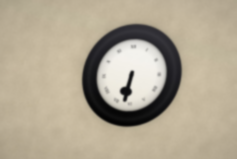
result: **6:32**
